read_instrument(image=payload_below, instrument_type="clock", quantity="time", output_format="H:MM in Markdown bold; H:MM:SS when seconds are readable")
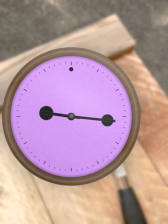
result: **9:16**
